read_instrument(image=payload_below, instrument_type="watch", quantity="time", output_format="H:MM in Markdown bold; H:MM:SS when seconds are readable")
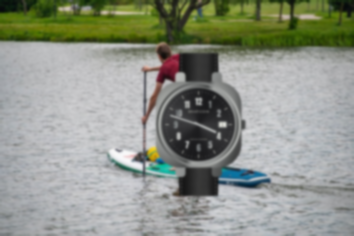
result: **3:48**
